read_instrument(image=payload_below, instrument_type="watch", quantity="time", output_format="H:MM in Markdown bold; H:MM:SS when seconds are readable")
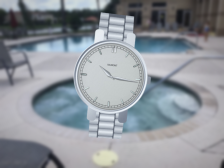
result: **10:16**
